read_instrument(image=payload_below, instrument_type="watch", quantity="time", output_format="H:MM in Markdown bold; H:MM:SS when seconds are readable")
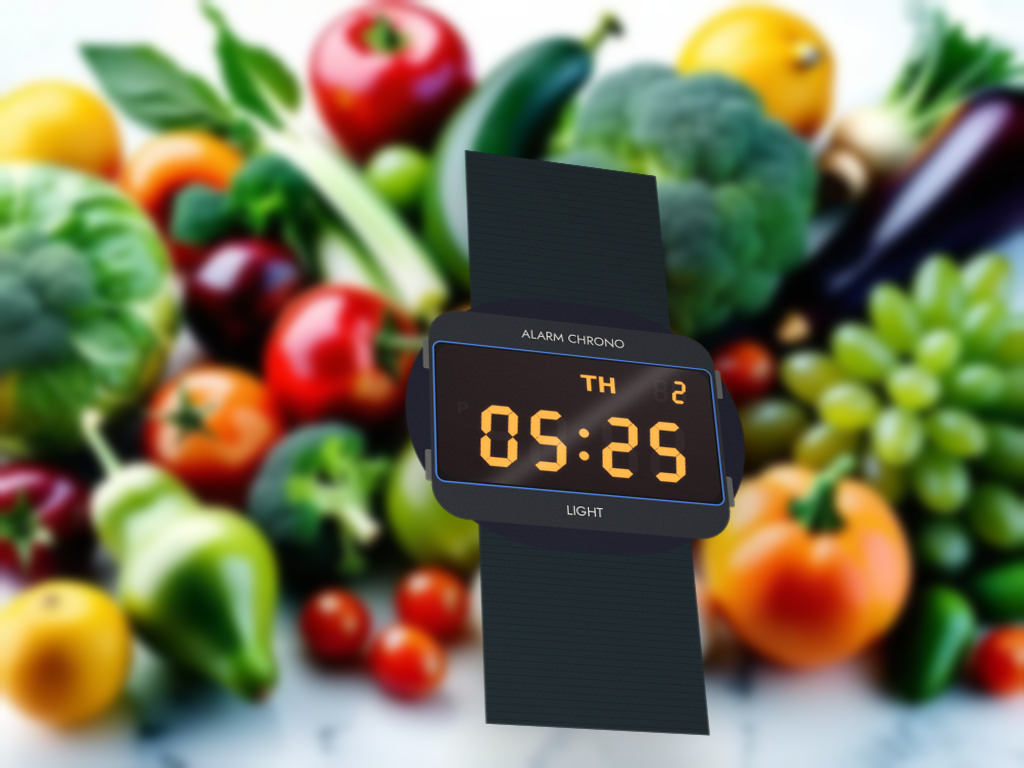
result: **5:25**
